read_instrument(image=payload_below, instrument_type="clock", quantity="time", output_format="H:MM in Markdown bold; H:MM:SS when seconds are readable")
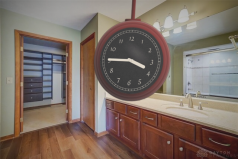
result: **3:45**
